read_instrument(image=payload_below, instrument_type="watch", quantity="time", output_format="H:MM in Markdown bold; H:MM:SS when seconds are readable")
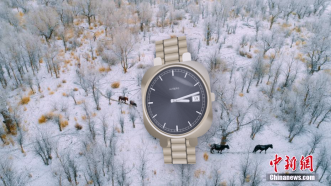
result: **3:13**
